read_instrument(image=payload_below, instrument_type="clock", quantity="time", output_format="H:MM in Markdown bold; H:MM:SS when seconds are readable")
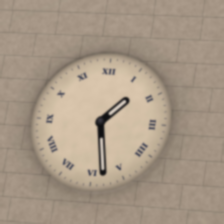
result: **1:28**
